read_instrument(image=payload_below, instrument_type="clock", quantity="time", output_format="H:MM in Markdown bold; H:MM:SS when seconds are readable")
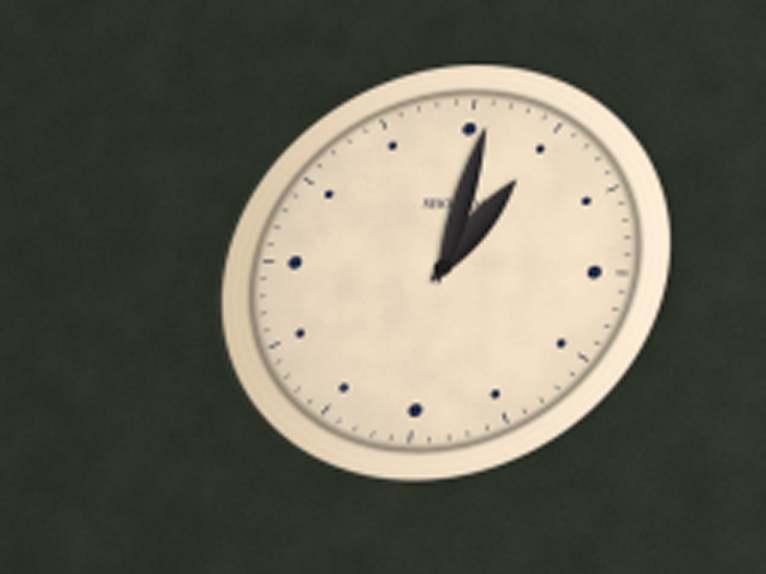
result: **1:01**
